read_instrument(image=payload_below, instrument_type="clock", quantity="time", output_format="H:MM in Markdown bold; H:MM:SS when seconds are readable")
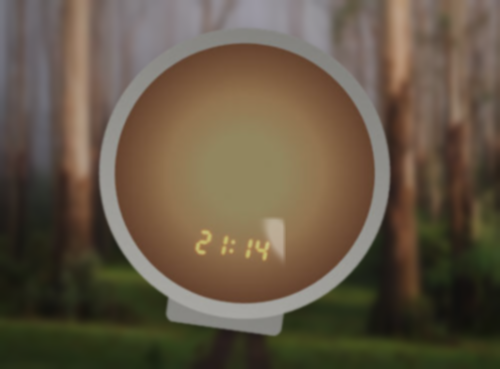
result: **21:14**
